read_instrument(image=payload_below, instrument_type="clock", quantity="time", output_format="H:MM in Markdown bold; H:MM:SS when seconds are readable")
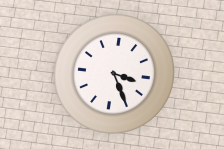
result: **3:25**
